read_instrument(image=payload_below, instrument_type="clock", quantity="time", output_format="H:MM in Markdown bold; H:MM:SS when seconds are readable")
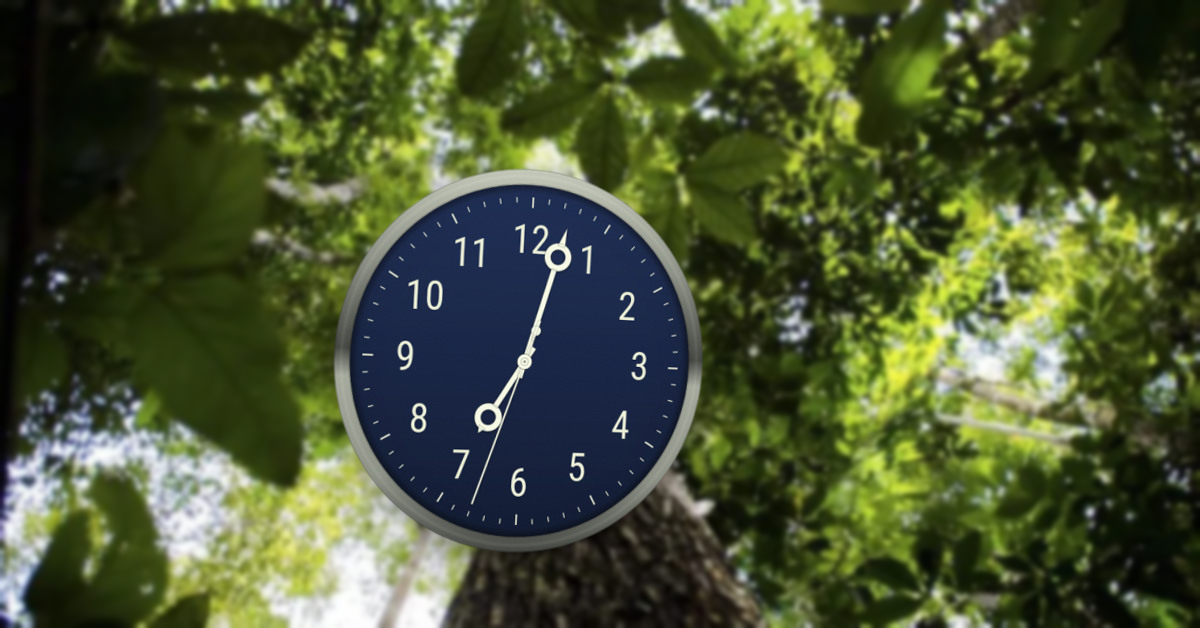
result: **7:02:33**
